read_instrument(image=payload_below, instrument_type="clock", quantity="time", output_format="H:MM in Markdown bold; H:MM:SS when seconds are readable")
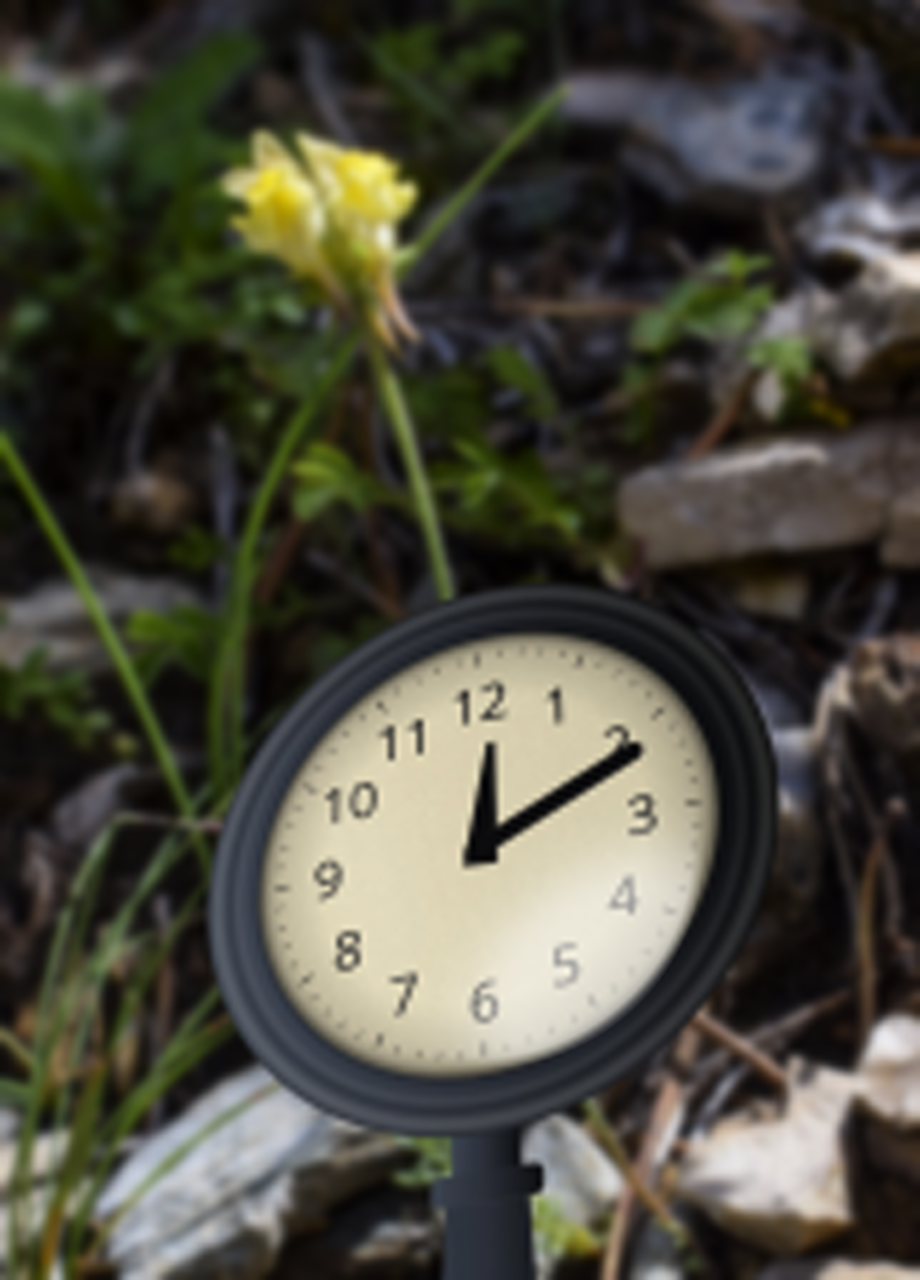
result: **12:11**
